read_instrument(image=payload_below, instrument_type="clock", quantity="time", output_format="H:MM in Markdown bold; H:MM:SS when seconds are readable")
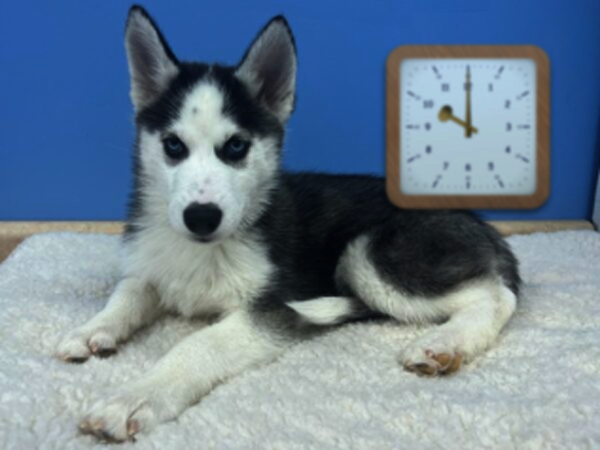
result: **10:00**
